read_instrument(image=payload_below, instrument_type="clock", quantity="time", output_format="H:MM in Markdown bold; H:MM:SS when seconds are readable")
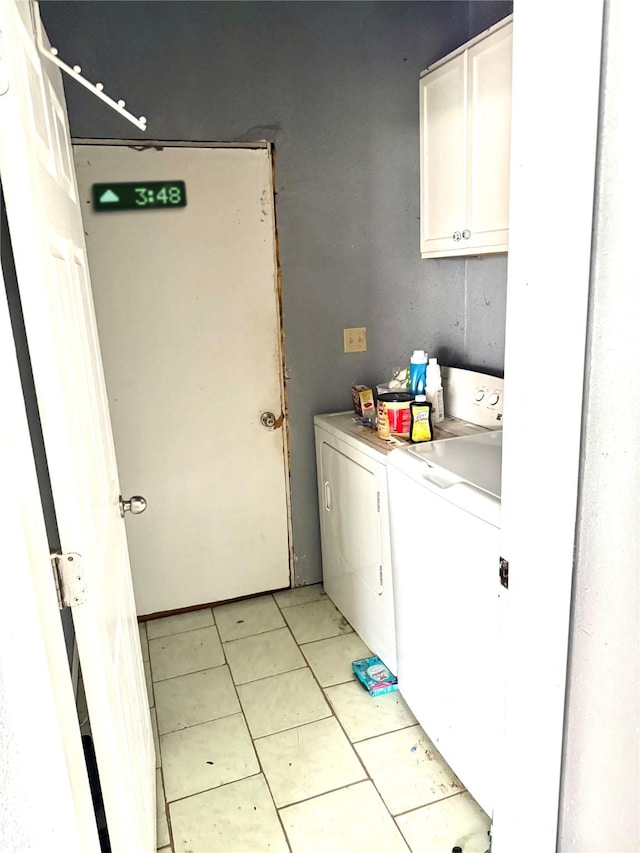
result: **3:48**
